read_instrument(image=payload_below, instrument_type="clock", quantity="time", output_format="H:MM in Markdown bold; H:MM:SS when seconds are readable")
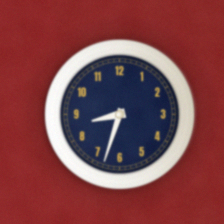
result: **8:33**
